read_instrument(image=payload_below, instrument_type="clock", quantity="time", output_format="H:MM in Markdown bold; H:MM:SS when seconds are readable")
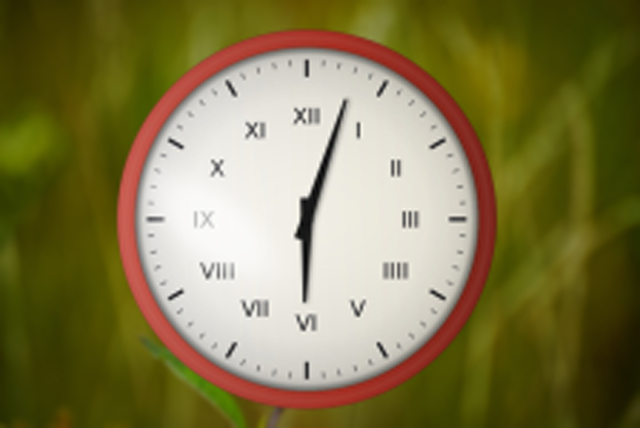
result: **6:03**
